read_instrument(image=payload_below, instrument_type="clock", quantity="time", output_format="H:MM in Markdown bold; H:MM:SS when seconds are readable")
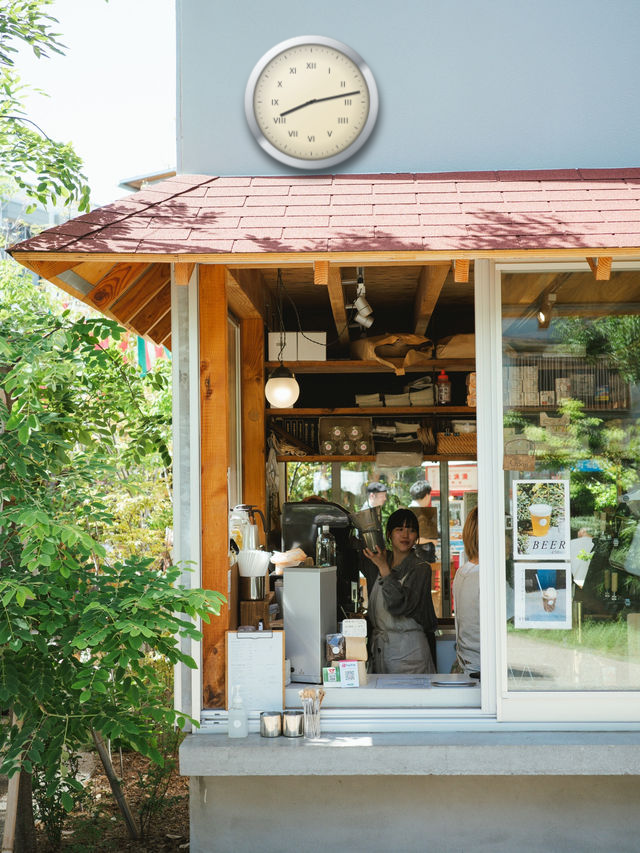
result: **8:13**
